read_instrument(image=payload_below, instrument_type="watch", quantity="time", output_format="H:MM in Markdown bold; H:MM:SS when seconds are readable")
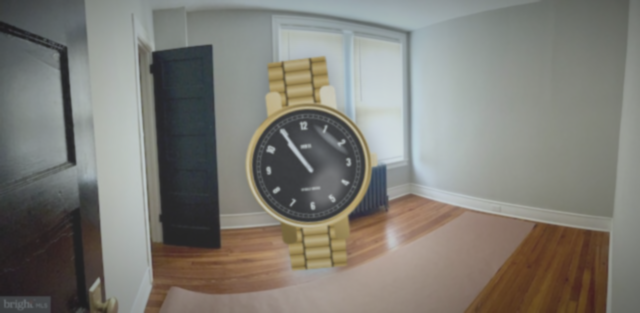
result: **10:55**
